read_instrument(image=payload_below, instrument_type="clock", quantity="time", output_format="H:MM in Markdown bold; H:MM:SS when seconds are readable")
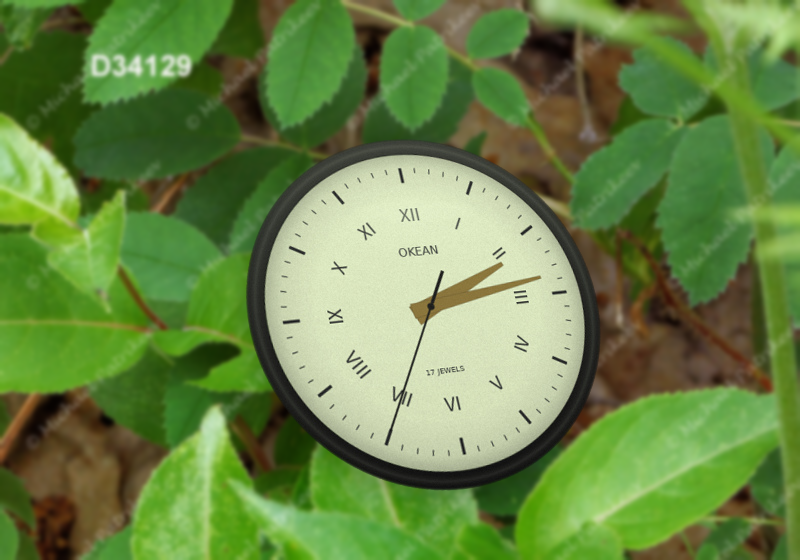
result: **2:13:35**
